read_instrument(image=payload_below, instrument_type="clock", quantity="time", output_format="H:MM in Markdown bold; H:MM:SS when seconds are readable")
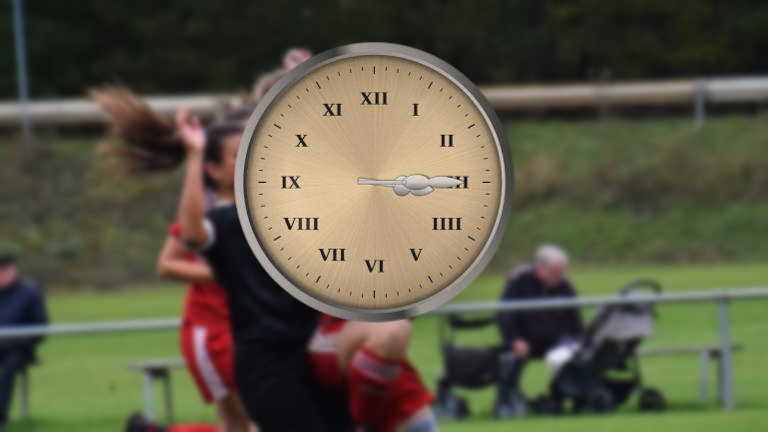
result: **3:15**
